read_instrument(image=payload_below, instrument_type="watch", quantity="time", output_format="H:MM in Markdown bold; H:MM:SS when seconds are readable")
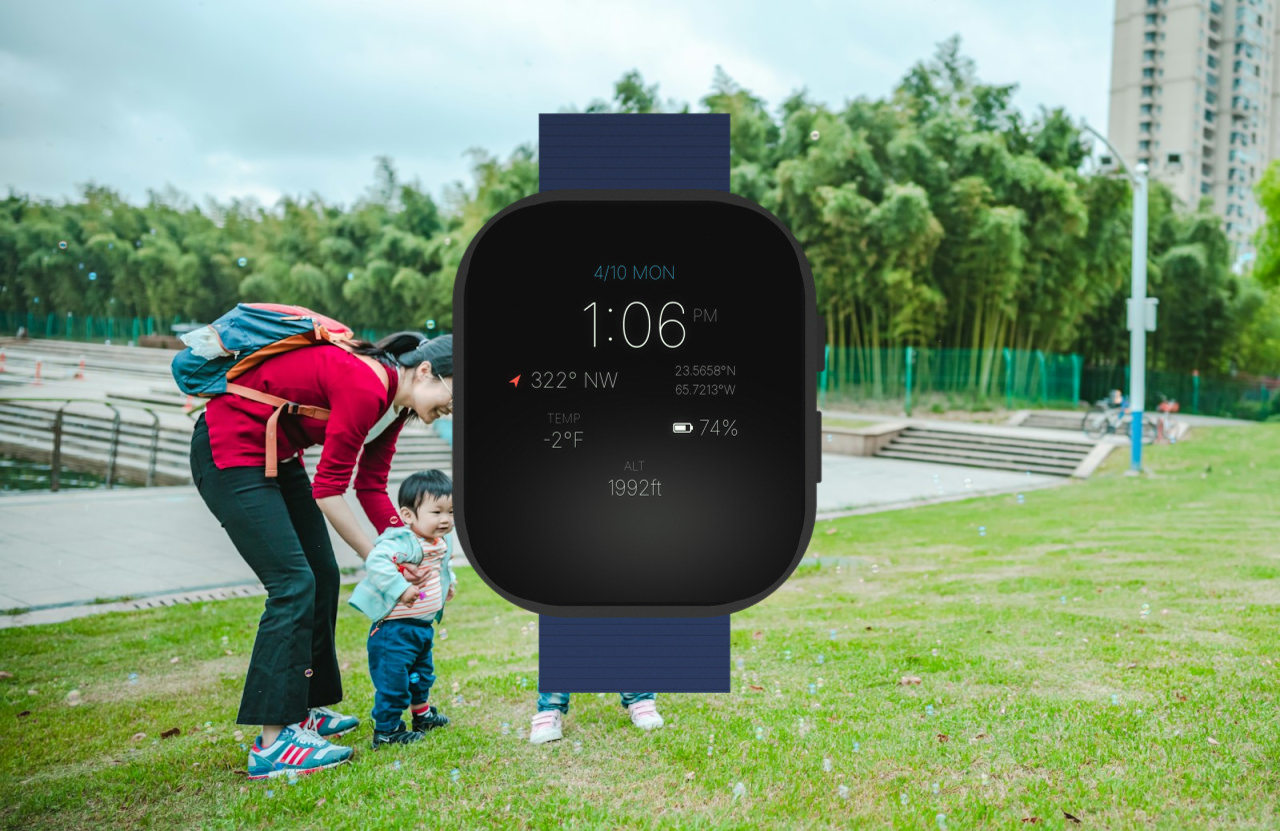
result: **1:06**
